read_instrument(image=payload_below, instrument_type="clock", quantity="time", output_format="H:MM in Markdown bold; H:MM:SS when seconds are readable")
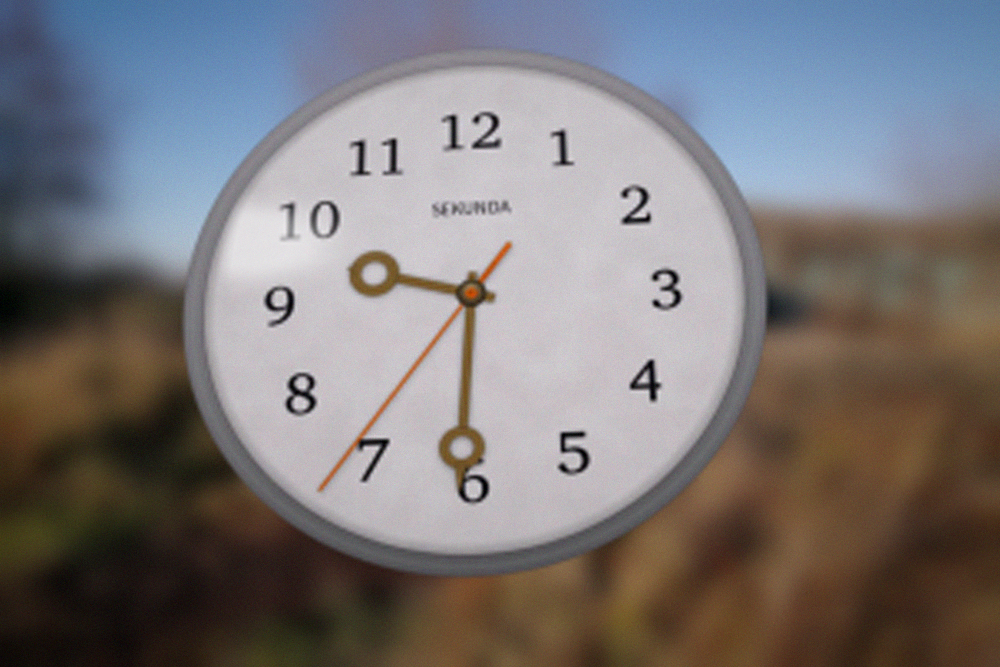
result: **9:30:36**
